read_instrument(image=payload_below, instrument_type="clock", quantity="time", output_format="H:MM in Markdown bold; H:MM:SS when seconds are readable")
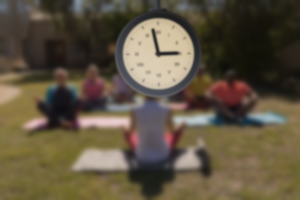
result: **2:58**
